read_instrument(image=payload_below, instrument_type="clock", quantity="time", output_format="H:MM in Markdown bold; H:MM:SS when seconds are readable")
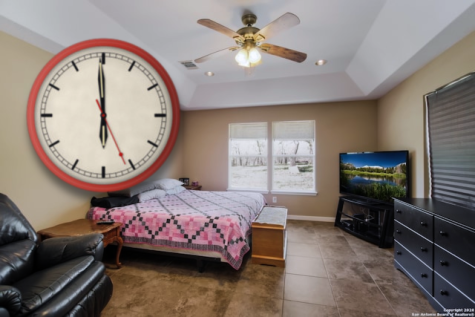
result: **5:59:26**
